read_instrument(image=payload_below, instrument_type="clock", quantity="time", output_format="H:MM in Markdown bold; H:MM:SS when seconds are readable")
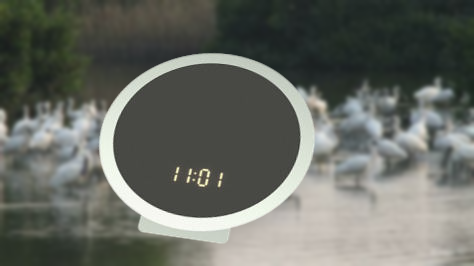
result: **11:01**
